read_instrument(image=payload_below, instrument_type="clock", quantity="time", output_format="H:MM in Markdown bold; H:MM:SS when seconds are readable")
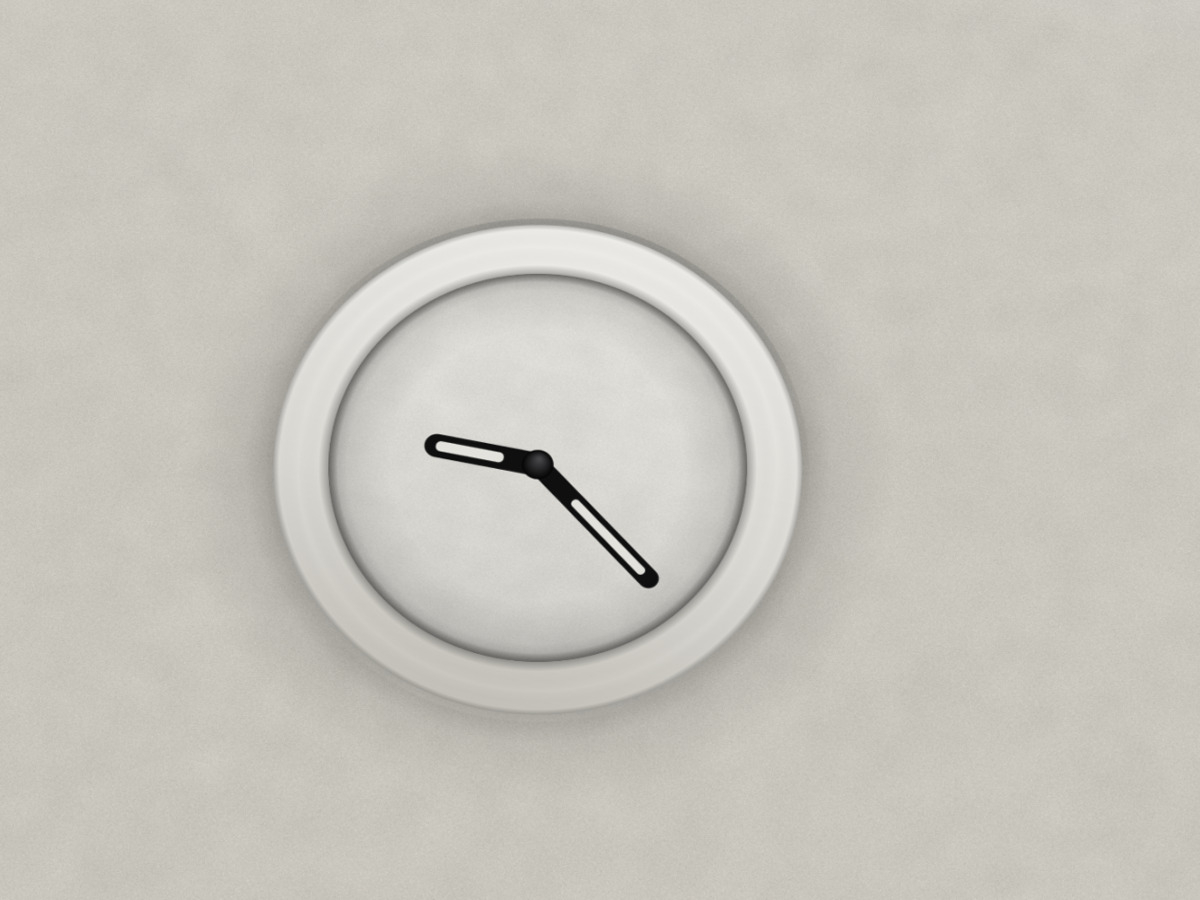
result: **9:23**
